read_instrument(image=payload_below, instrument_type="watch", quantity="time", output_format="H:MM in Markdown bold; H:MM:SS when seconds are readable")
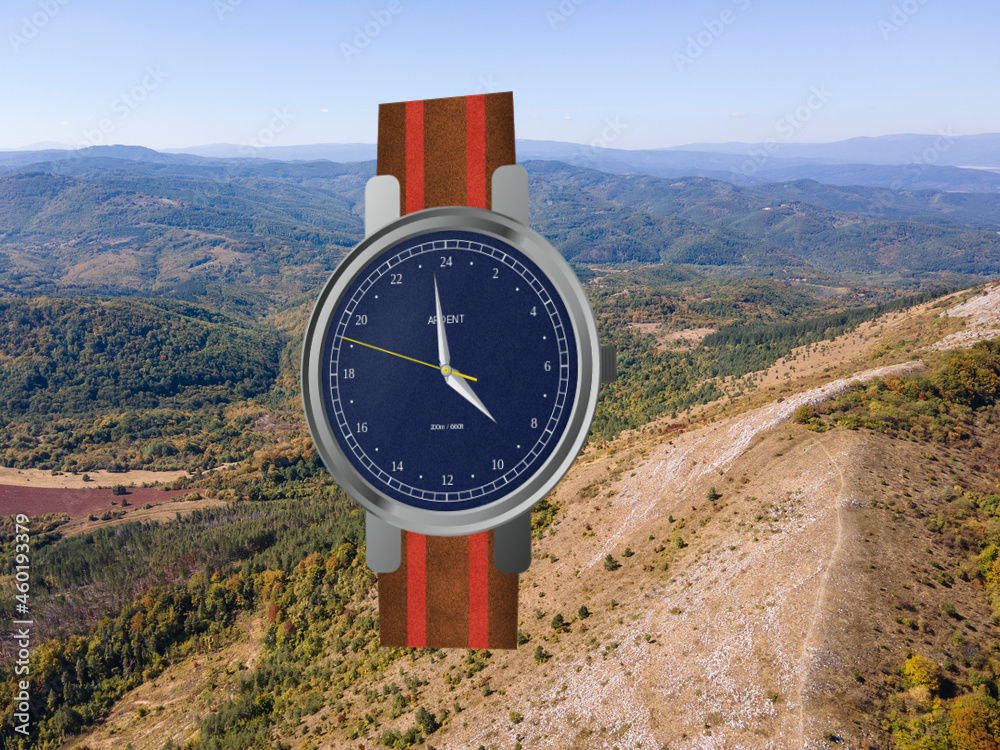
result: **8:58:48**
